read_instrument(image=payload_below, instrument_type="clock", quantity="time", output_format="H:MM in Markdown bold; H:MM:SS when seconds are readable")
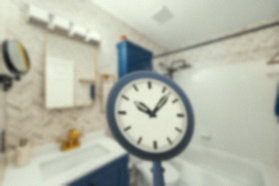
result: **10:07**
